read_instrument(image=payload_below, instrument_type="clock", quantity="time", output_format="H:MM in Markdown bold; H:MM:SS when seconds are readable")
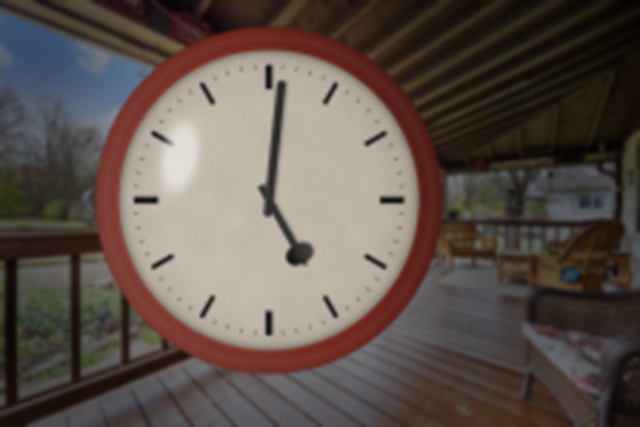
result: **5:01**
